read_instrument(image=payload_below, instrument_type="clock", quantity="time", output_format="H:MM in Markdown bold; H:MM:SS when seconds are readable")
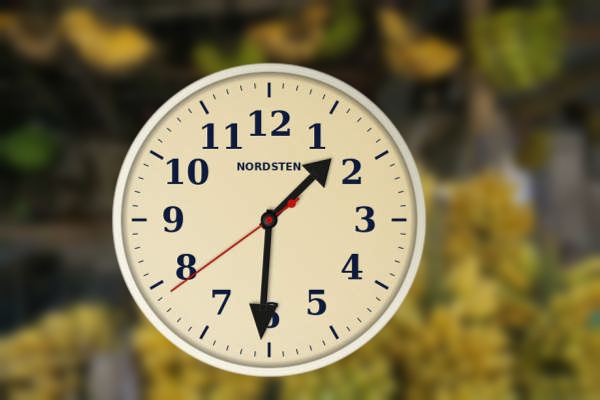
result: **1:30:39**
